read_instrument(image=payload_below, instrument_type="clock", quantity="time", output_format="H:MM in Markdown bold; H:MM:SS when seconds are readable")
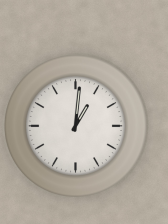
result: **1:01**
